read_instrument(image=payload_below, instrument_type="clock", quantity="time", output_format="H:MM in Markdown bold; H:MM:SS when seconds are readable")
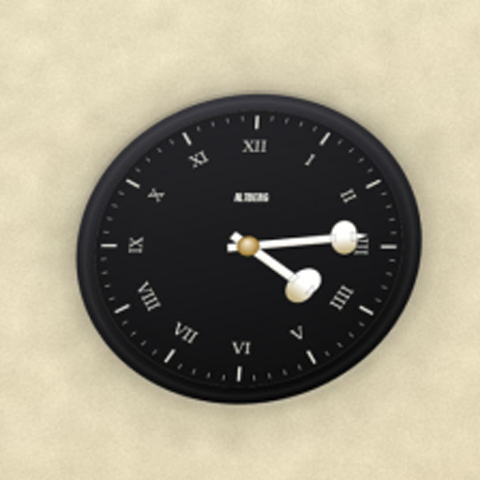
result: **4:14**
